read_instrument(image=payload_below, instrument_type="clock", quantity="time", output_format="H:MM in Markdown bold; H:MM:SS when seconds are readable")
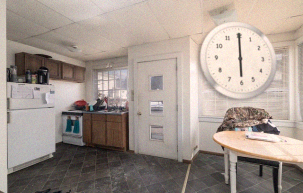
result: **6:00**
